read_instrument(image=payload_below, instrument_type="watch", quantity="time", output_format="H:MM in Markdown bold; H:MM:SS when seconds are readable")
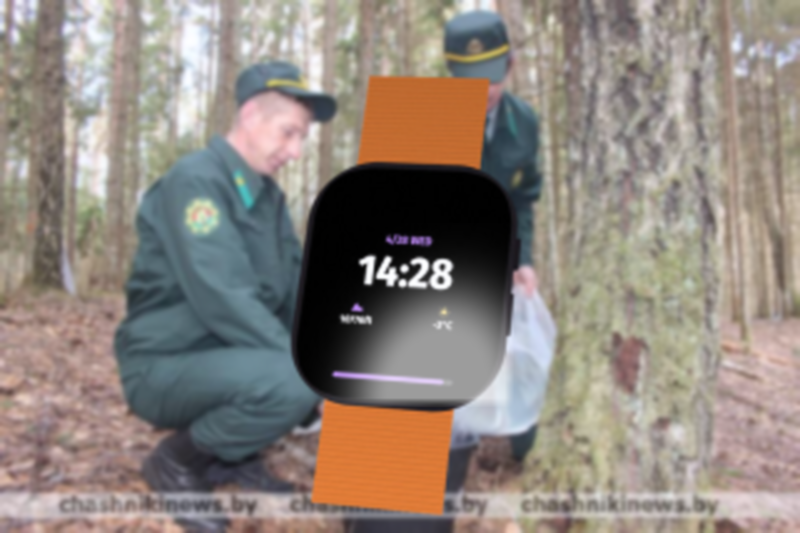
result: **14:28**
